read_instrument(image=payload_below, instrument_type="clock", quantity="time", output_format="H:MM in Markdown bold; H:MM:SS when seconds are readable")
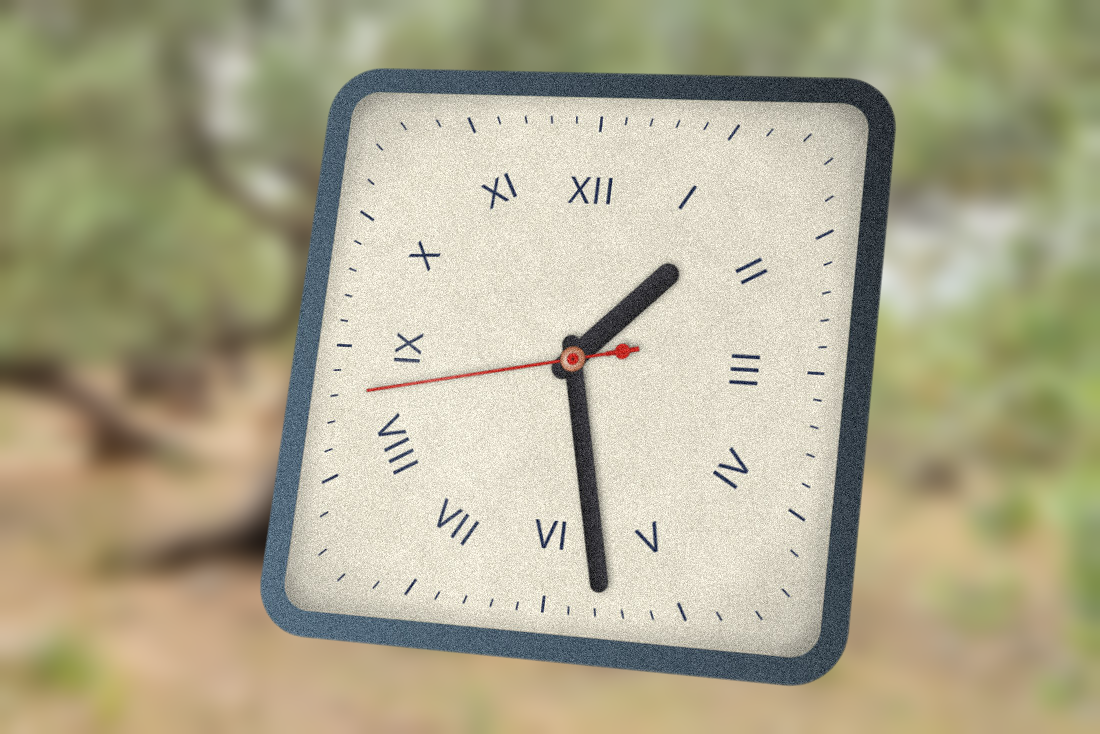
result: **1:27:43**
